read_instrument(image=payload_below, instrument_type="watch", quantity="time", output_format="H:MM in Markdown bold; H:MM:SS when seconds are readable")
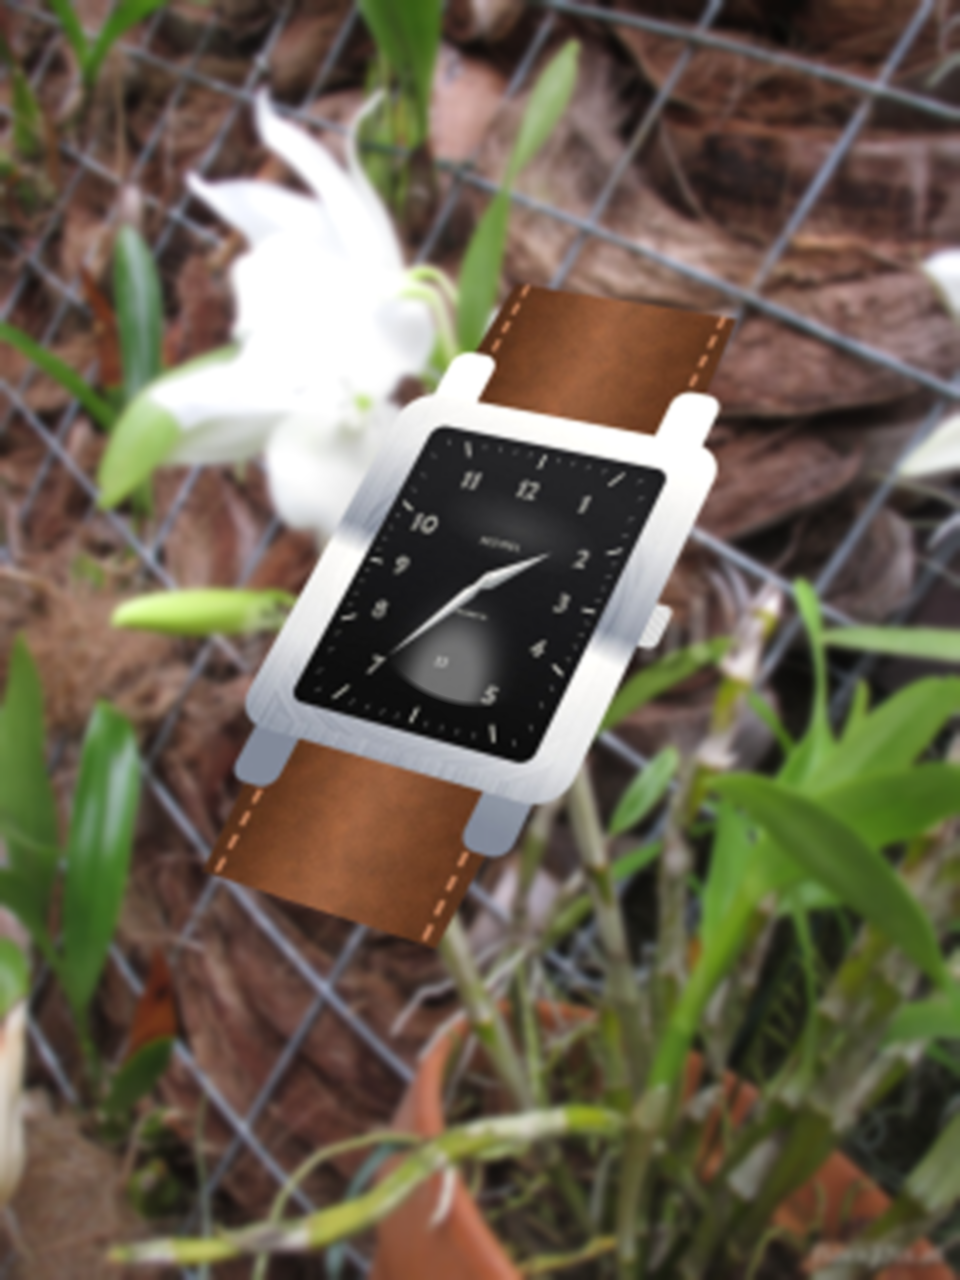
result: **1:35**
